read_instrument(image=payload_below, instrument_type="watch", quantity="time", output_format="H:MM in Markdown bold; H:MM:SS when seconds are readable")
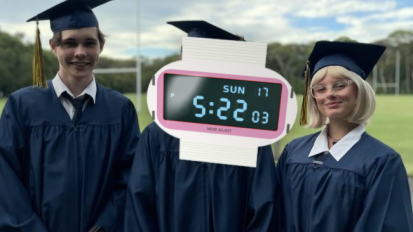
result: **5:22:03**
